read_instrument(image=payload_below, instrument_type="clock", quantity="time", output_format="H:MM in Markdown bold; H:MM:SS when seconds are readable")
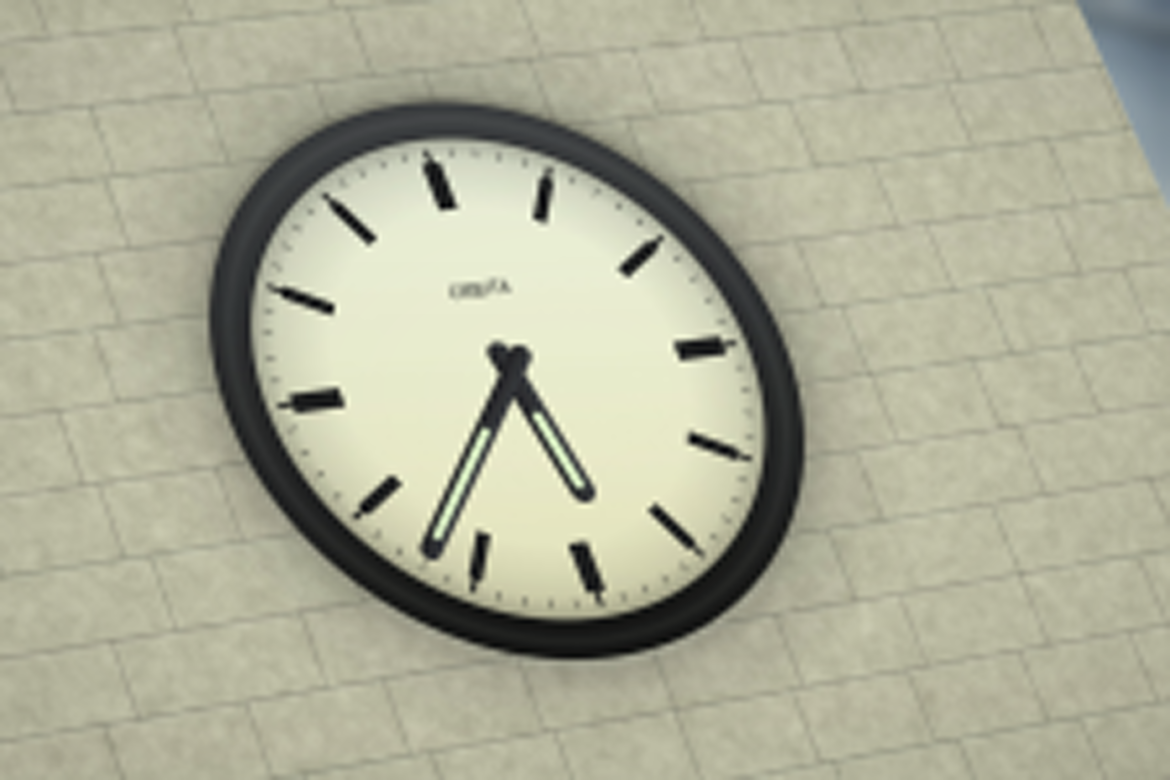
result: **5:37**
